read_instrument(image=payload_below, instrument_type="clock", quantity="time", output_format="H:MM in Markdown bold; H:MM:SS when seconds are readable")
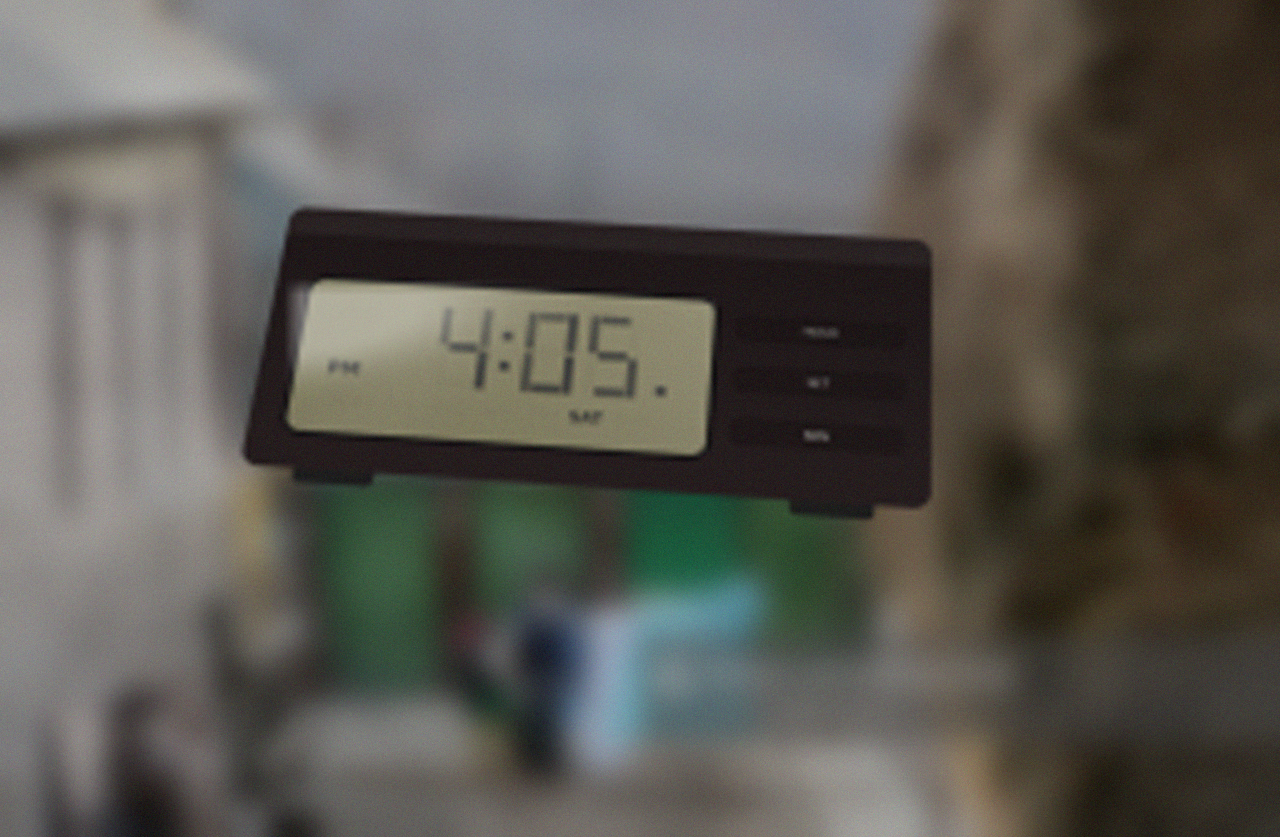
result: **4:05**
